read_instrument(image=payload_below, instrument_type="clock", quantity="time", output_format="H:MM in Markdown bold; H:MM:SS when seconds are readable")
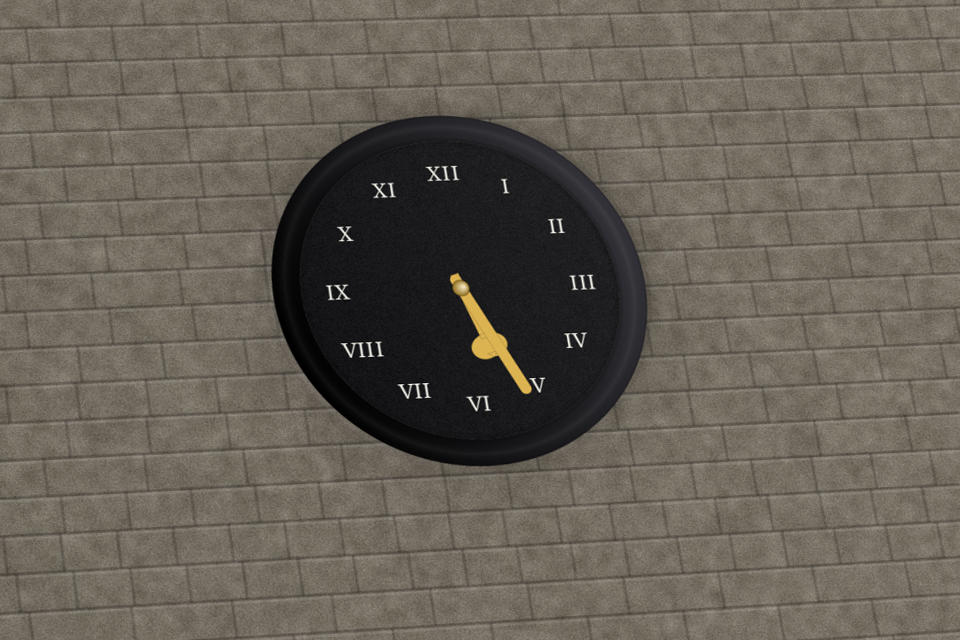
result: **5:26**
